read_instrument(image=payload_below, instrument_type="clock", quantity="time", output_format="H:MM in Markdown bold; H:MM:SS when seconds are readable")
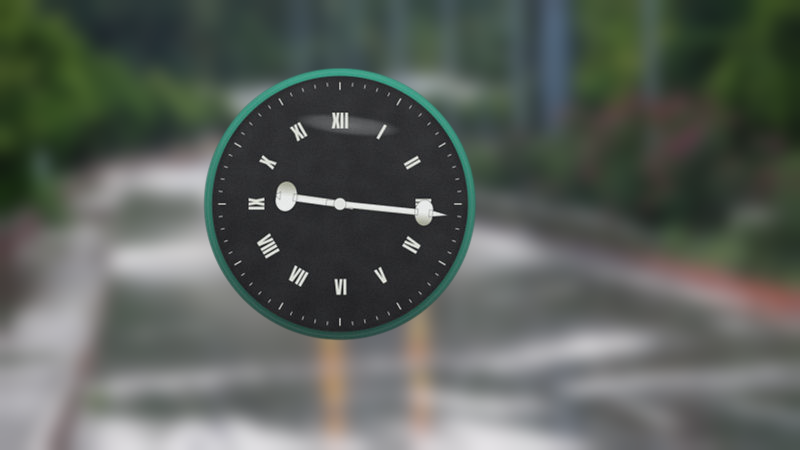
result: **9:16**
